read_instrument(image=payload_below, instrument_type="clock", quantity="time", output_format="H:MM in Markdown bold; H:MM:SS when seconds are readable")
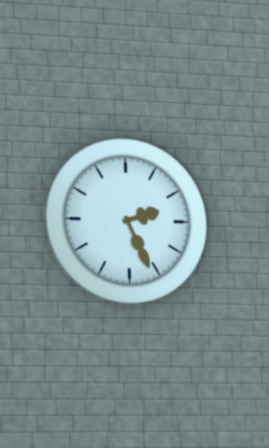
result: **2:26**
